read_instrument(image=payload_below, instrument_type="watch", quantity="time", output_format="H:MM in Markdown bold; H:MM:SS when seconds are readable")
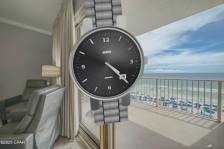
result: **4:23**
